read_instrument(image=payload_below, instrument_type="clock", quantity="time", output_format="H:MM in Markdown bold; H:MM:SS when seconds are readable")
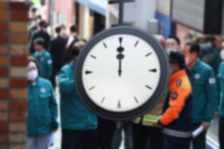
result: **12:00**
